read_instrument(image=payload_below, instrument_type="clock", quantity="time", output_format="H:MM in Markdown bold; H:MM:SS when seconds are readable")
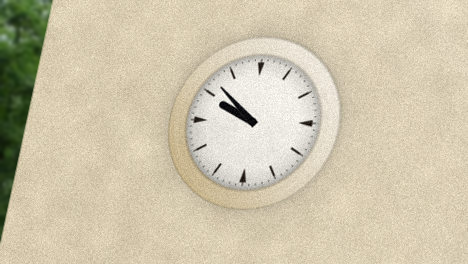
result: **9:52**
